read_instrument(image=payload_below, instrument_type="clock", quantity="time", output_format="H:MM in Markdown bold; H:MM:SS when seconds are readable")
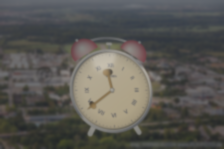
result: **11:39**
